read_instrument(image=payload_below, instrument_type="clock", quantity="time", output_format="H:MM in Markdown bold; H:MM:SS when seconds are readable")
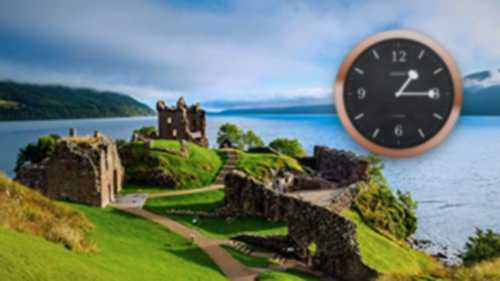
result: **1:15**
